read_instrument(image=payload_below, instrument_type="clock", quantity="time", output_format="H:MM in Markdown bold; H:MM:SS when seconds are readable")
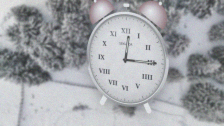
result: **12:15**
